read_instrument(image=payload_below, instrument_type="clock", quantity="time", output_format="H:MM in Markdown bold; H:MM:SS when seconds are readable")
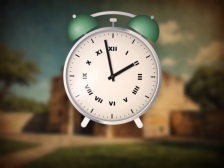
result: **1:58**
